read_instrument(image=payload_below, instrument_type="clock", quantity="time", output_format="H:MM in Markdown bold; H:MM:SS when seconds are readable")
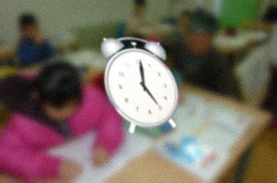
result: **5:01**
